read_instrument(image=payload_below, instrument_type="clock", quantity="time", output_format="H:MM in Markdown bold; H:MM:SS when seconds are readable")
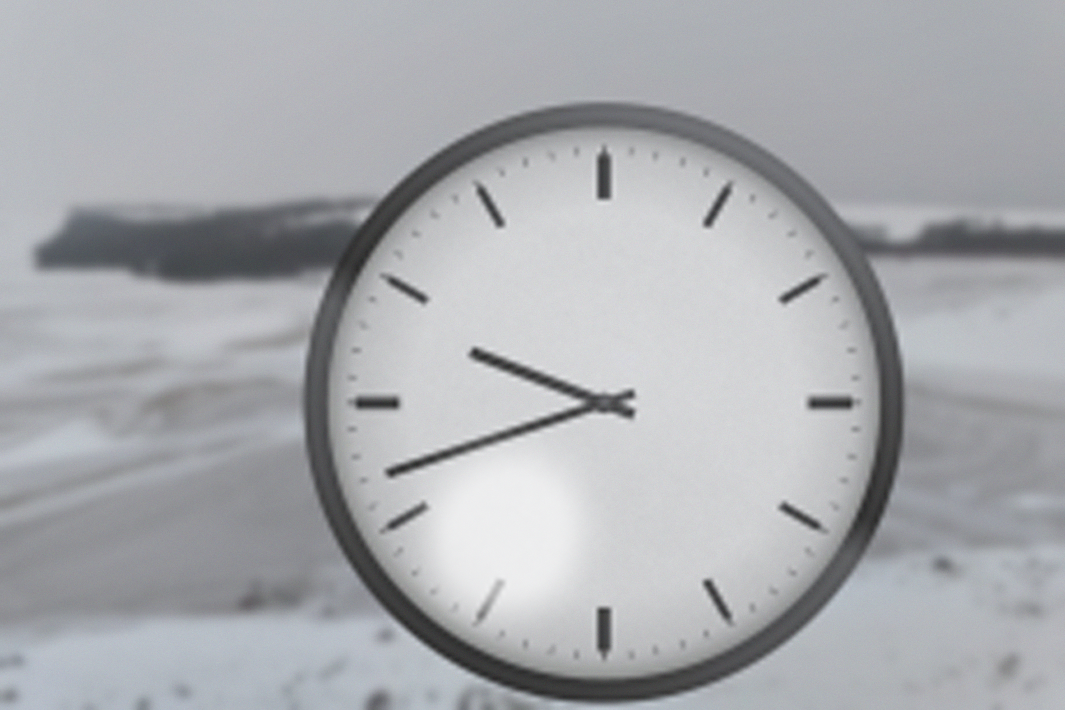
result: **9:42**
